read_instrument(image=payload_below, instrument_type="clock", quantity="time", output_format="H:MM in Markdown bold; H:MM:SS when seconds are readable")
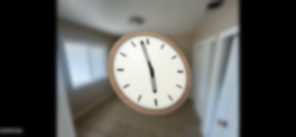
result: **5:58**
